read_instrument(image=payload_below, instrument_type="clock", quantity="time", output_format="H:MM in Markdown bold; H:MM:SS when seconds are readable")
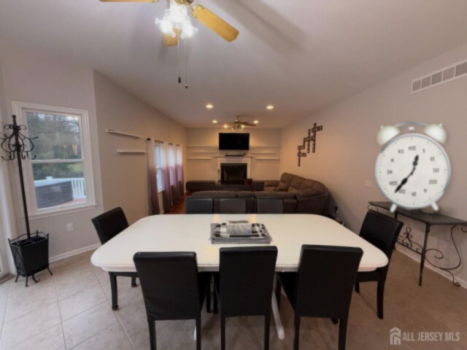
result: **12:37**
